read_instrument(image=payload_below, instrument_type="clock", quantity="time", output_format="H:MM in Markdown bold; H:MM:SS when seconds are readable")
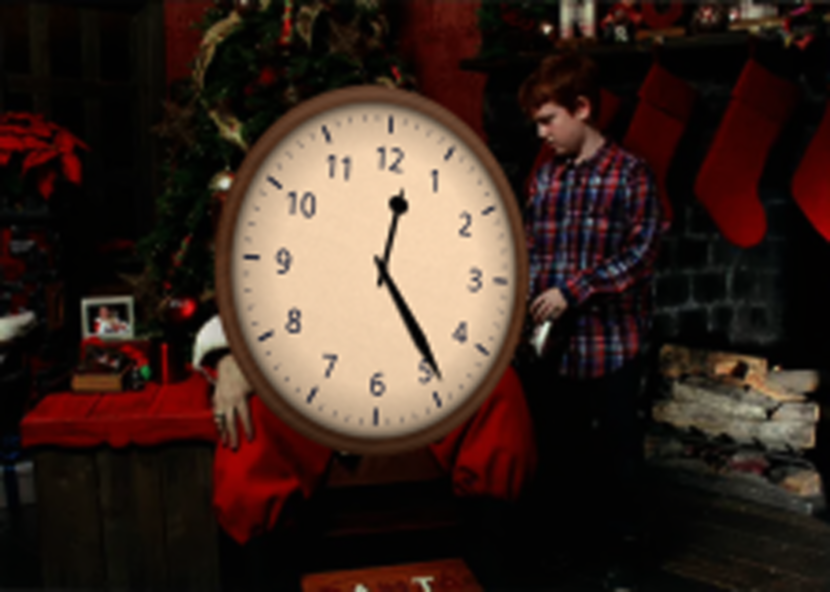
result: **12:24**
